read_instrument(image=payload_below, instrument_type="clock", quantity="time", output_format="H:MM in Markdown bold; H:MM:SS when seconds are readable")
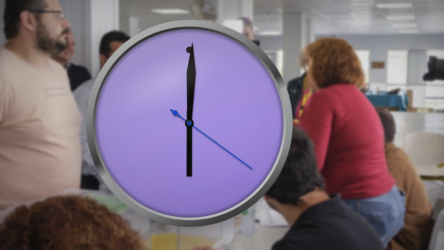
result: **6:00:21**
